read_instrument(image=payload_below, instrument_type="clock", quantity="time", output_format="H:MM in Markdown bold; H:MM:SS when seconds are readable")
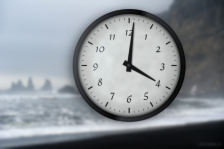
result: **4:01**
